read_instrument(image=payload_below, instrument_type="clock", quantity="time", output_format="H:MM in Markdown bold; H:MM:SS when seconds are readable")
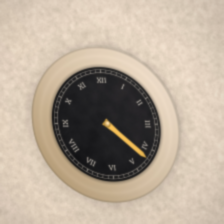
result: **4:22**
